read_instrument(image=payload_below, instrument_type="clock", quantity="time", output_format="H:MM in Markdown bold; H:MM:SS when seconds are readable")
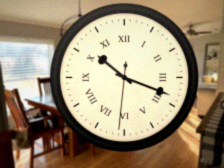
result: **10:18:31**
